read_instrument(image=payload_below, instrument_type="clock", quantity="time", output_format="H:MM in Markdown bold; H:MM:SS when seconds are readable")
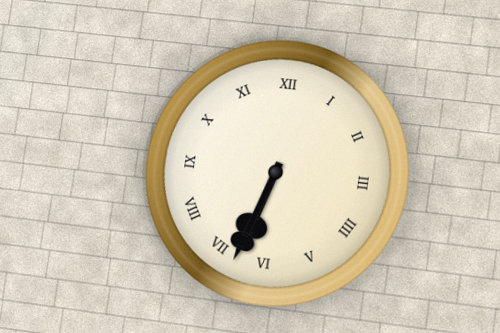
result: **6:33**
